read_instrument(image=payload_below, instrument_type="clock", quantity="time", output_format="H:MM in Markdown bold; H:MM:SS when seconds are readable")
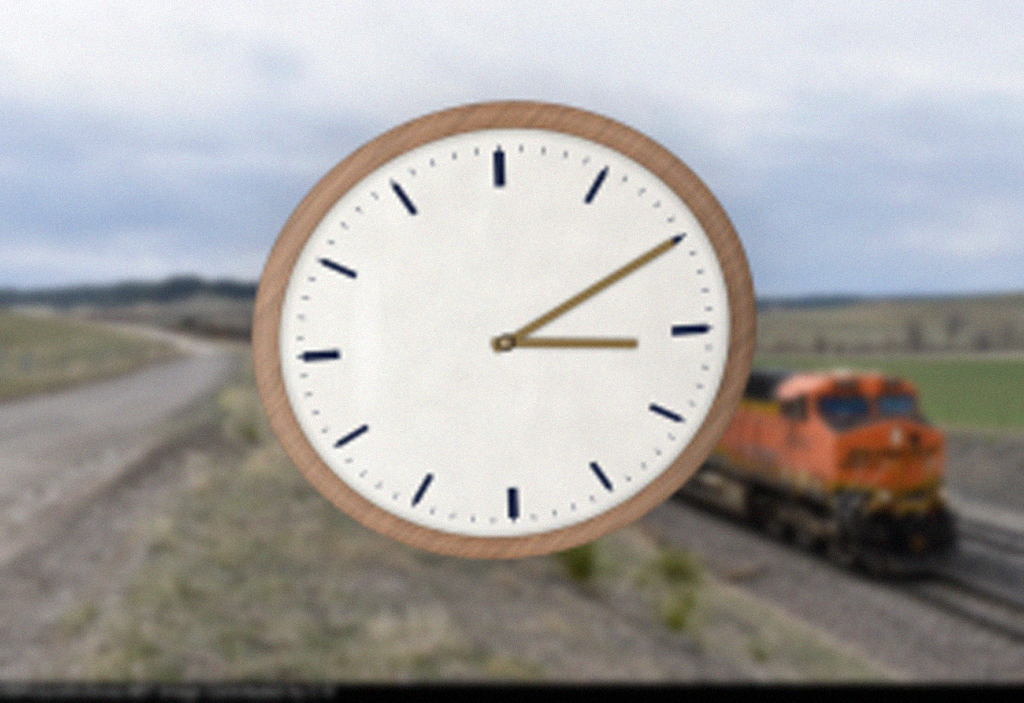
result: **3:10**
